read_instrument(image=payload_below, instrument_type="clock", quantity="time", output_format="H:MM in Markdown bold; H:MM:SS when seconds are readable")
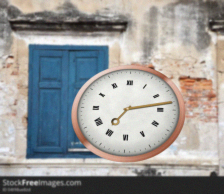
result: **7:13**
